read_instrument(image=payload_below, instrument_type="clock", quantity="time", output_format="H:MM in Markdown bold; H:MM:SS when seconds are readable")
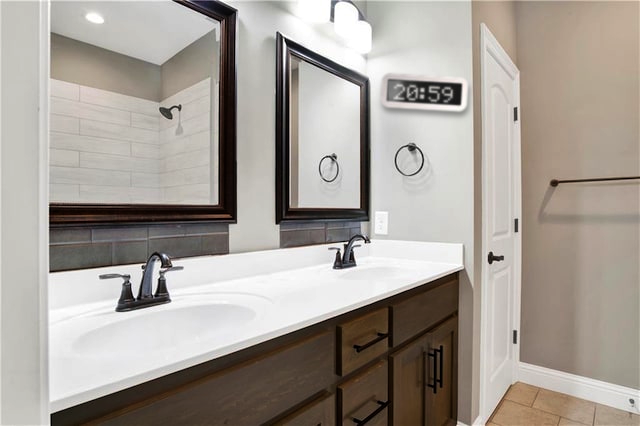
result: **20:59**
